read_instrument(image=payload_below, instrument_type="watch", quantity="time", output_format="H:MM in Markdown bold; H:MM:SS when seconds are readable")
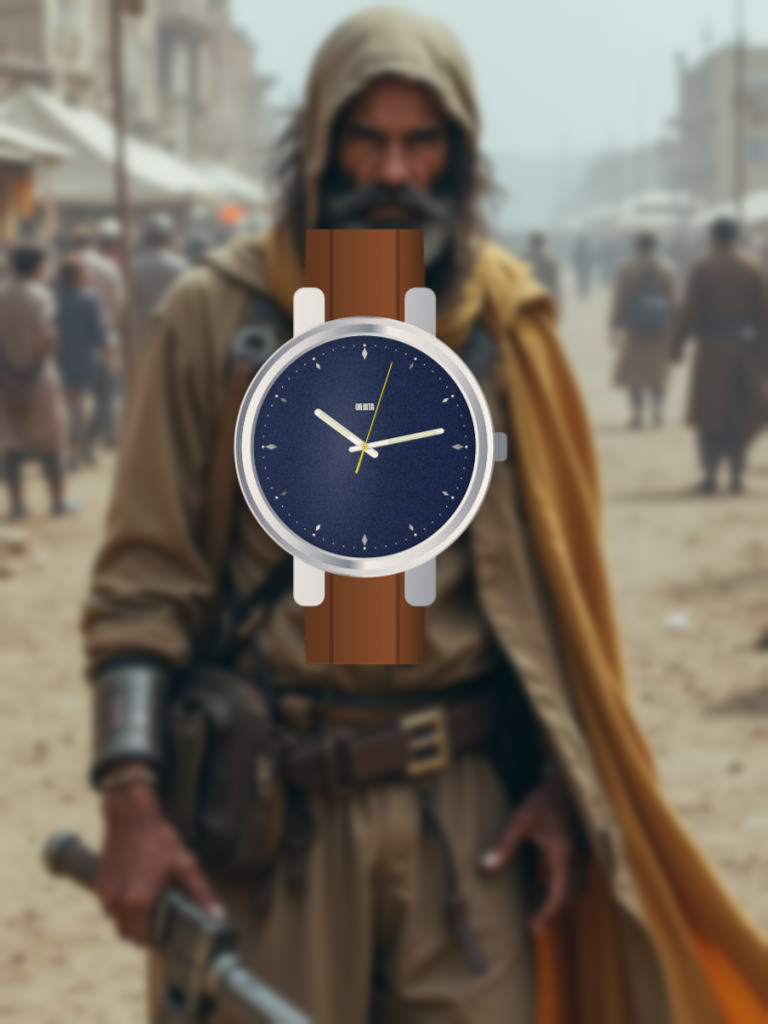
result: **10:13:03**
